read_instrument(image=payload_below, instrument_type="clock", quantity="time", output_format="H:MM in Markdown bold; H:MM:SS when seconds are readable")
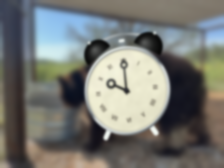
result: **10:00**
